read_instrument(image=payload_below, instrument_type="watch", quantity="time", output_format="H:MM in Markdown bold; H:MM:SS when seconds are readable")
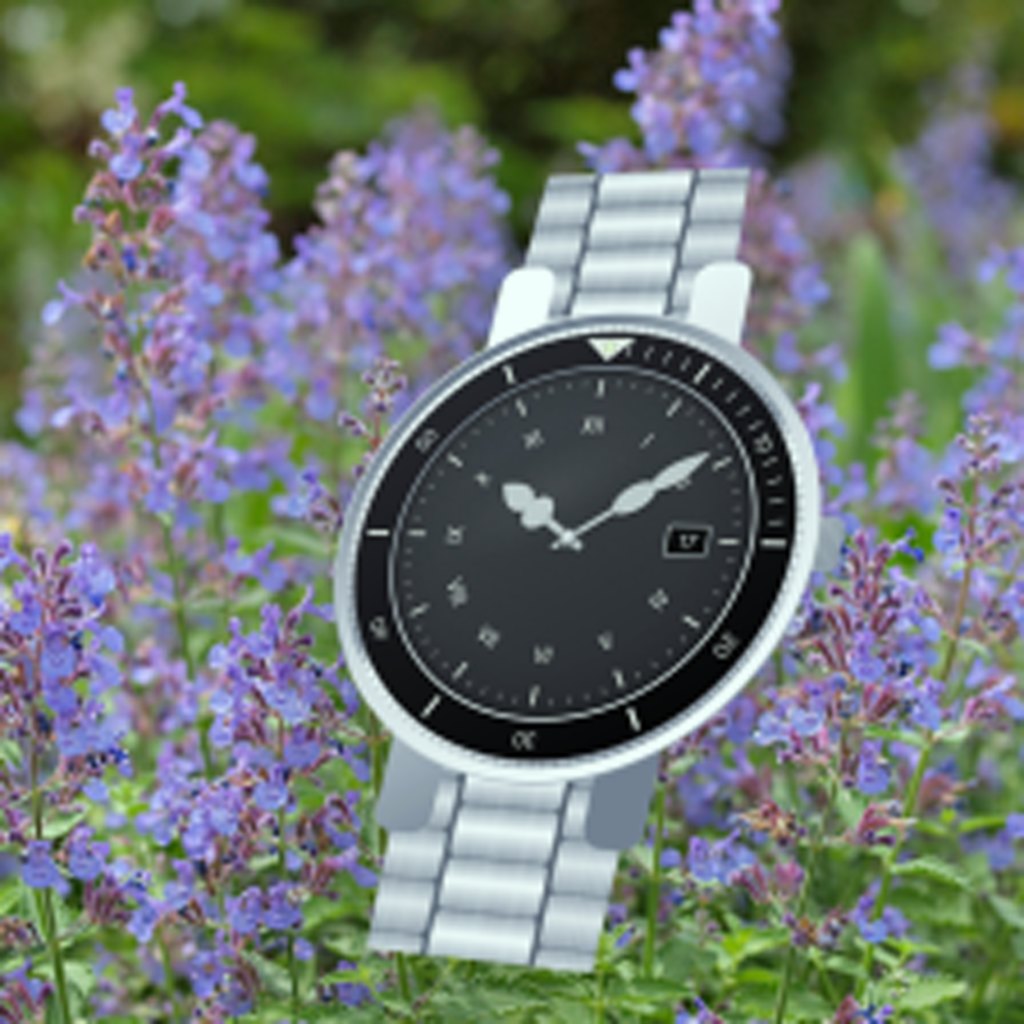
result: **10:09**
